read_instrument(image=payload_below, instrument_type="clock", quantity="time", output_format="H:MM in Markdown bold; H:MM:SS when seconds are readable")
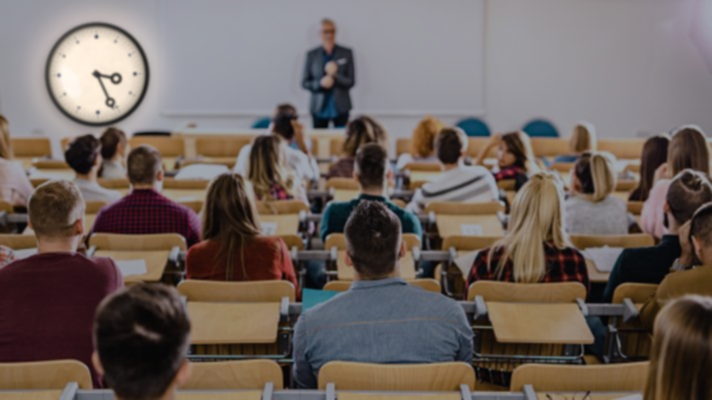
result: **3:26**
